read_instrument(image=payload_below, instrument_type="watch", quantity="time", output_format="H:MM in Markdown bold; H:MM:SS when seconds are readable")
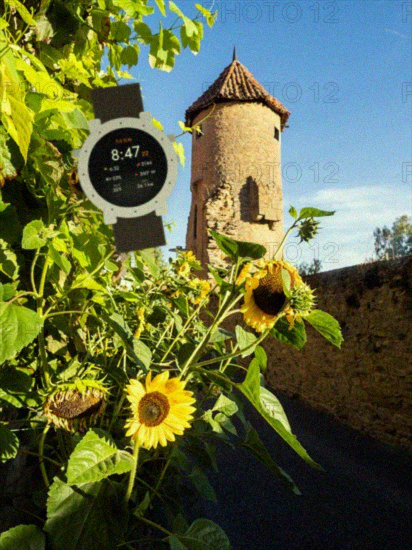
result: **8:47**
